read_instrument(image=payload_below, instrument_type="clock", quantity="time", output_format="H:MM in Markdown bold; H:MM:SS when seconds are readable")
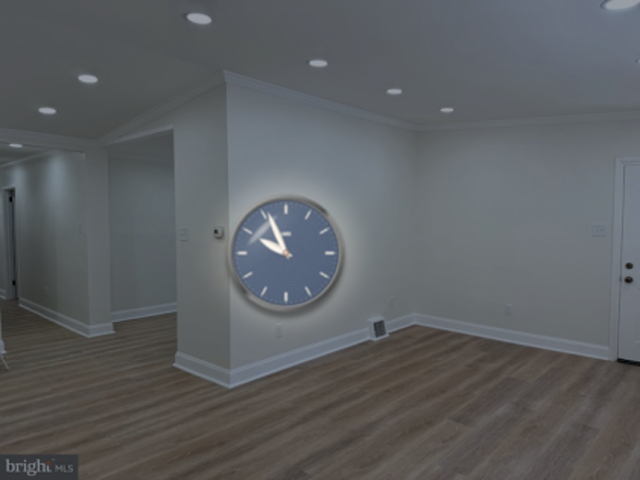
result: **9:56**
